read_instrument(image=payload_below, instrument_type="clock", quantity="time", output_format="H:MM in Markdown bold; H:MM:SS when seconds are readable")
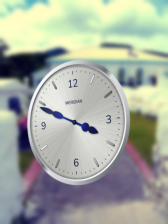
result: **3:49**
